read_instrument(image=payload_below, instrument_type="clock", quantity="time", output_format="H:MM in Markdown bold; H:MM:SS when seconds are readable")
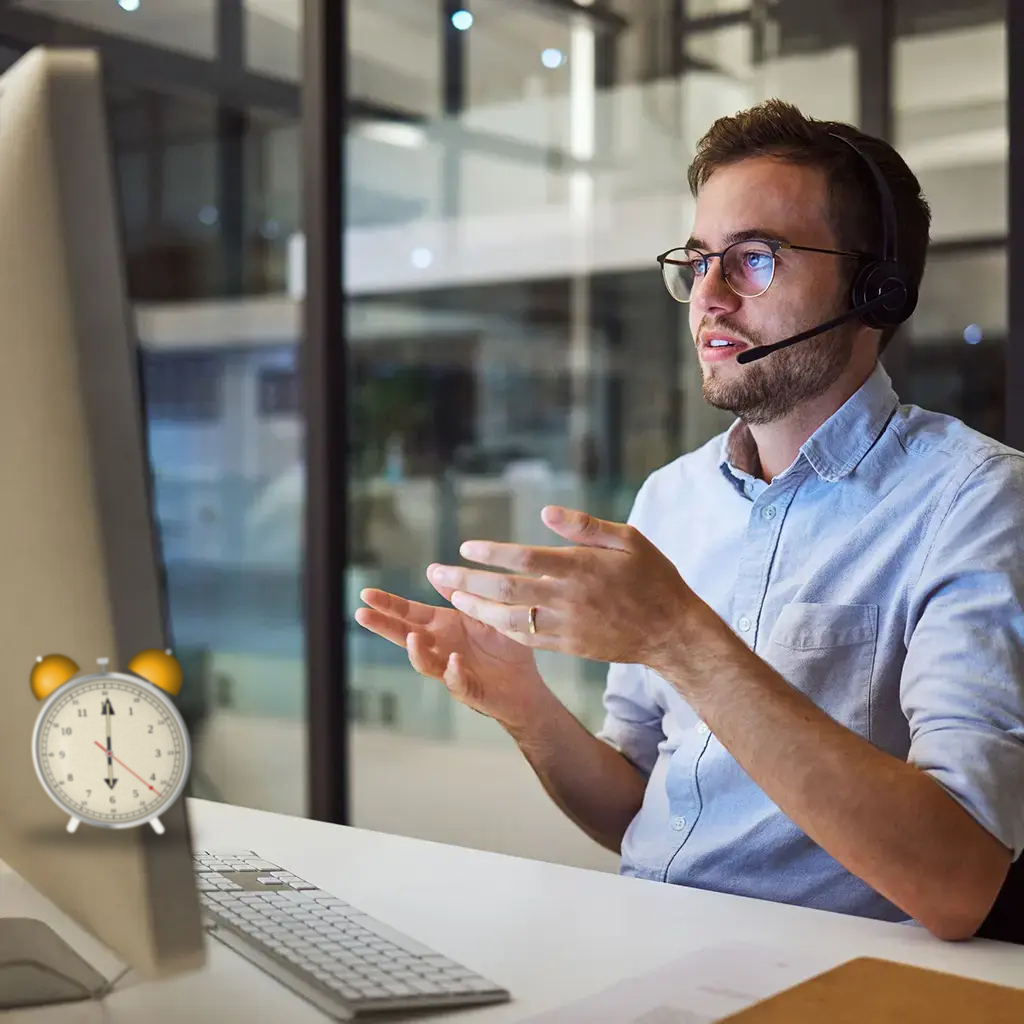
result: **6:00:22**
